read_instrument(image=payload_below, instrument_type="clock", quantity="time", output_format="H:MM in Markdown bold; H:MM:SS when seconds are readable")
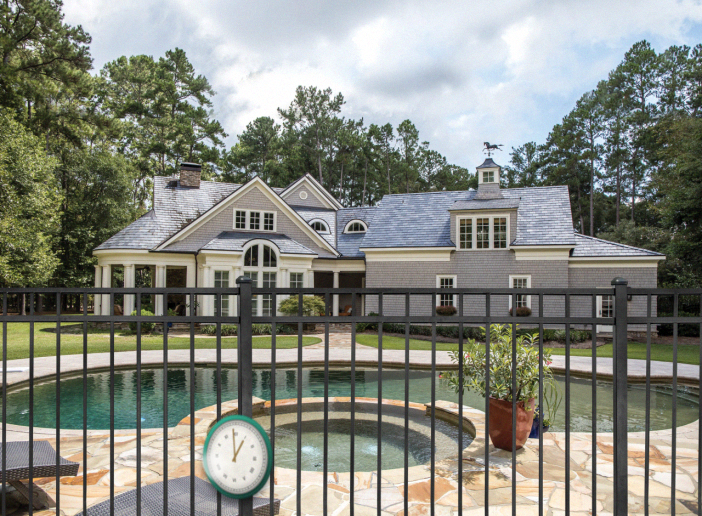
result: **12:59**
